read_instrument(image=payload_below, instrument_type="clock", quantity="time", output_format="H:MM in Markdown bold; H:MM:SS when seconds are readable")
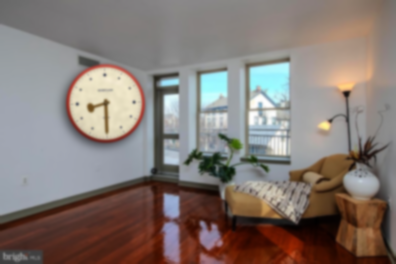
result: **8:30**
